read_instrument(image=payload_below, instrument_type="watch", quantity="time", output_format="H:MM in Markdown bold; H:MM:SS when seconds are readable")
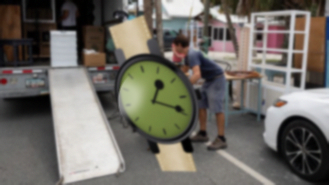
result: **1:19**
